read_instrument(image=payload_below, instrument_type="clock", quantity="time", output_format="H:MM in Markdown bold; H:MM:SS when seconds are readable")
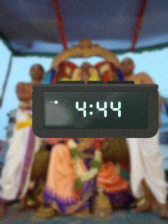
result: **4:44**
